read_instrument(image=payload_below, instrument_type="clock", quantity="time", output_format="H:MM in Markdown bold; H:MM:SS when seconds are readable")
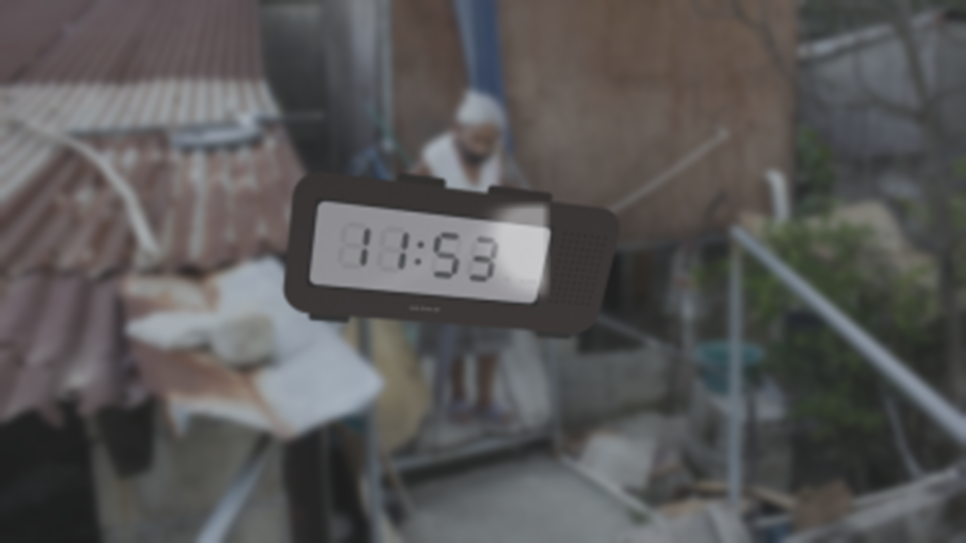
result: **11:53**
